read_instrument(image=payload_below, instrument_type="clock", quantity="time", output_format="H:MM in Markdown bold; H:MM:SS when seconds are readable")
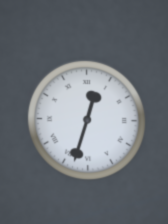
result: **12:33**
